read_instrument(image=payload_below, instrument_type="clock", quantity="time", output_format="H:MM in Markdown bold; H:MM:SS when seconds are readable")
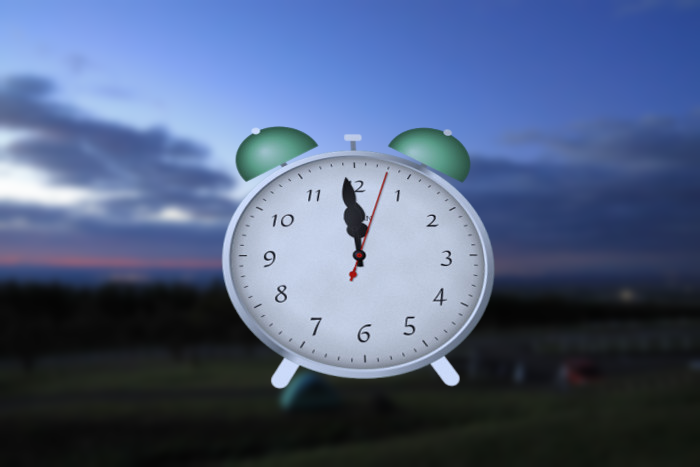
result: **11:59:03**
